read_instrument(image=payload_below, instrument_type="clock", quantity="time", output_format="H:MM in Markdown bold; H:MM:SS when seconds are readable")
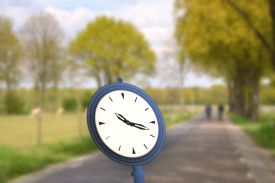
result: **10:18**
